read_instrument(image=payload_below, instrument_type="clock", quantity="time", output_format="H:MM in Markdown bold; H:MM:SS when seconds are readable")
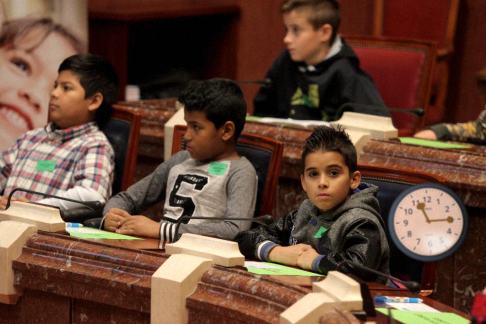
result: **11:15**
